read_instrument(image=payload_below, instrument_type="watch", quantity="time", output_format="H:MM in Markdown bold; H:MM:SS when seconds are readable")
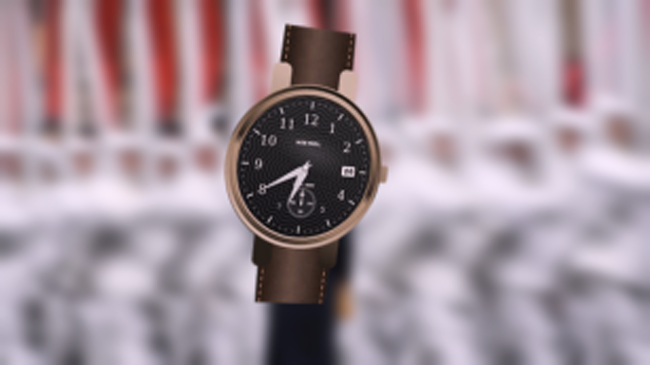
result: **6:40**
